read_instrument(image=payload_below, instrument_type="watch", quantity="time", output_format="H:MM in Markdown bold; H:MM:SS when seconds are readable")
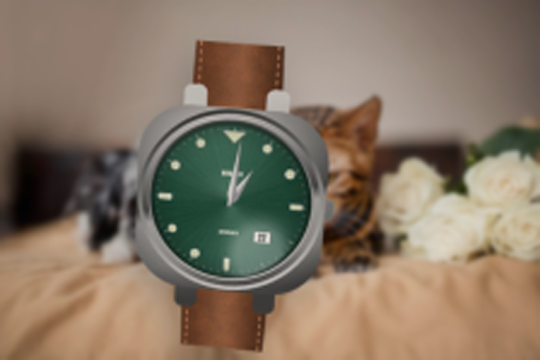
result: **1:01**
